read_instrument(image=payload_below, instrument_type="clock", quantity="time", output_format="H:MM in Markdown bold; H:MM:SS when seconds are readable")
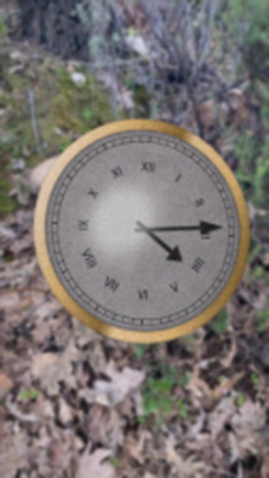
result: **4:14**
